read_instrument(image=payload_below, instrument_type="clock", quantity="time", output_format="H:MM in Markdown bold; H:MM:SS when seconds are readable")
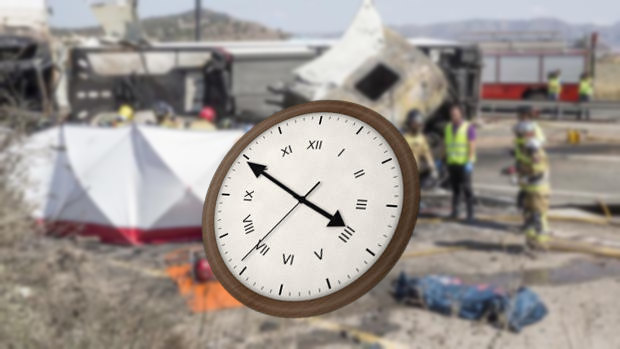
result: **3:49:36**
